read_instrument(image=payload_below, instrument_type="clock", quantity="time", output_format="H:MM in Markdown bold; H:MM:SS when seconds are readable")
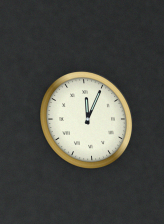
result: **12:05**
